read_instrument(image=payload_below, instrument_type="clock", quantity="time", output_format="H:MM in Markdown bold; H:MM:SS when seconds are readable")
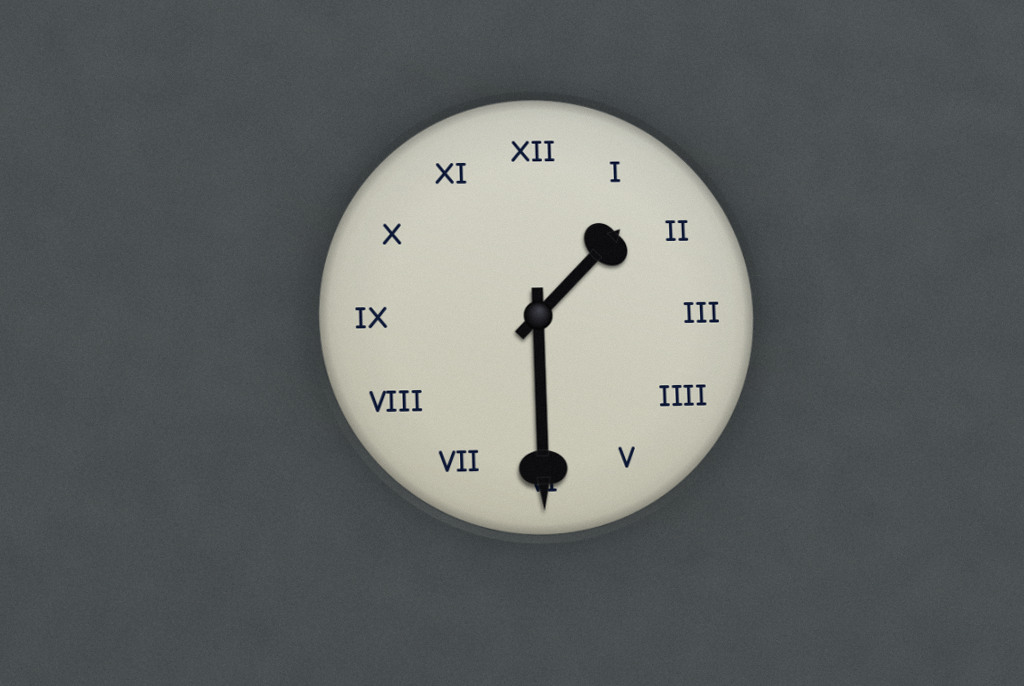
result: **1:30**
